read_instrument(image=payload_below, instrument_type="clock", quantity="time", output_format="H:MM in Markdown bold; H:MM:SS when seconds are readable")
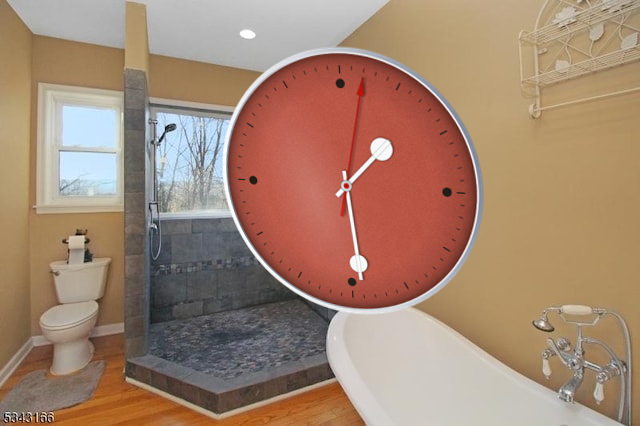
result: **1:29:02**
